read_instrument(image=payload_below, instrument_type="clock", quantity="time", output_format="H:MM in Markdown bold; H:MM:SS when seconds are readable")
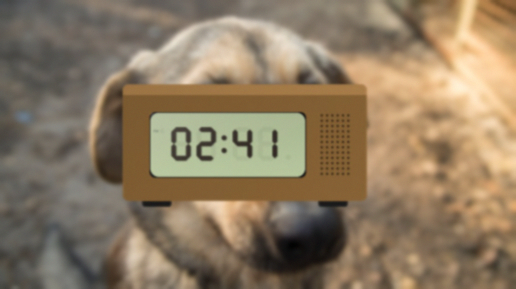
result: **2:41**
